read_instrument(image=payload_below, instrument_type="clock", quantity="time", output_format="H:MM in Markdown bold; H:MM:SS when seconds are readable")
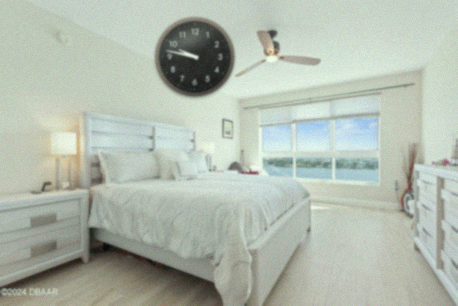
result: **9:47**
